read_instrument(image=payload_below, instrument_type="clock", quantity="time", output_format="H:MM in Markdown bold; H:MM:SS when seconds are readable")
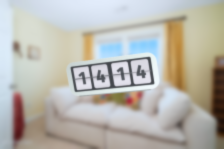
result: **14:14**
